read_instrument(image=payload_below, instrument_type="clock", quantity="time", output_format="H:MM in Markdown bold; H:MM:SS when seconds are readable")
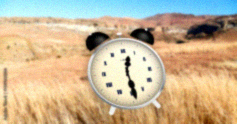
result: **12:29**
